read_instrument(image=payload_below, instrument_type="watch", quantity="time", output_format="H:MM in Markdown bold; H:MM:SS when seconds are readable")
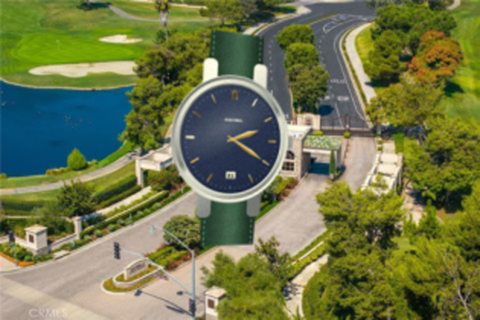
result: **2:20**
